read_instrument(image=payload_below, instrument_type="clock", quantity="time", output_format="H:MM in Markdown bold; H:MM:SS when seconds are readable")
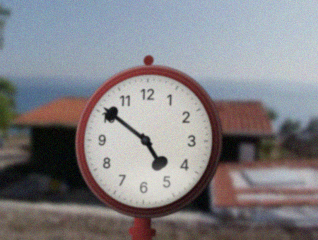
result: **4:51**
